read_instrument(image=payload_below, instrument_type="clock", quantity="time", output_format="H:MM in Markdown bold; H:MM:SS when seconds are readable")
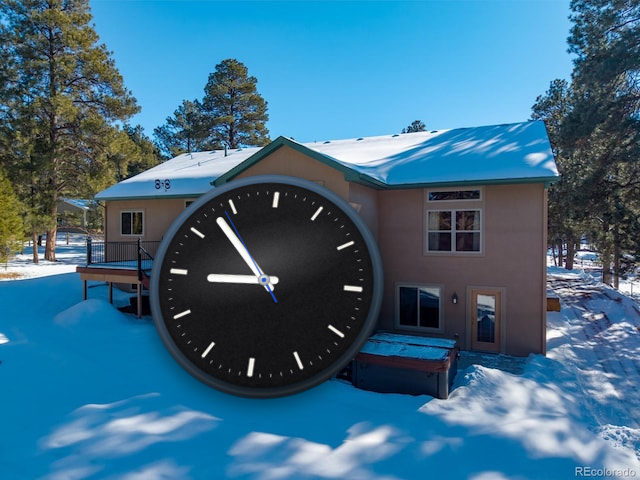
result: **8:52:54**
